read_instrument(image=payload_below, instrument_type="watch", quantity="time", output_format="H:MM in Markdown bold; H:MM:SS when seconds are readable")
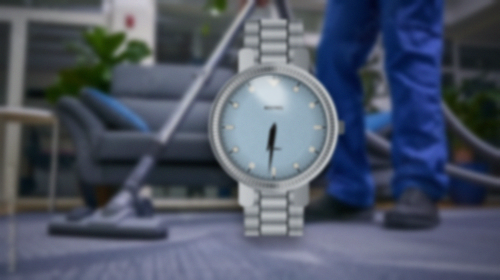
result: **6:31**
